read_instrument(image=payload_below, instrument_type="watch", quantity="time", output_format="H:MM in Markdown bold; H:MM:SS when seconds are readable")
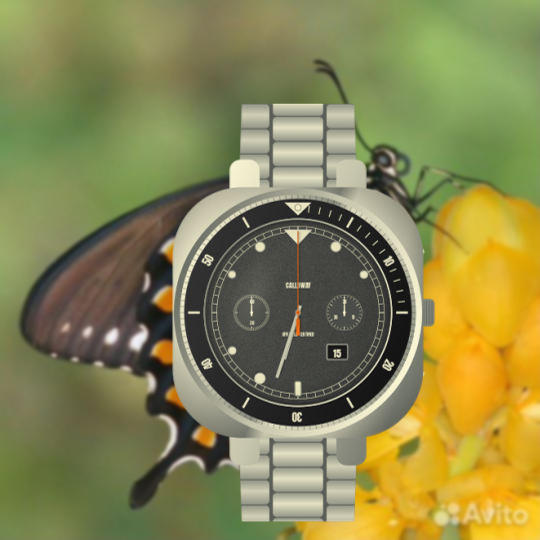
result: **6:33**
